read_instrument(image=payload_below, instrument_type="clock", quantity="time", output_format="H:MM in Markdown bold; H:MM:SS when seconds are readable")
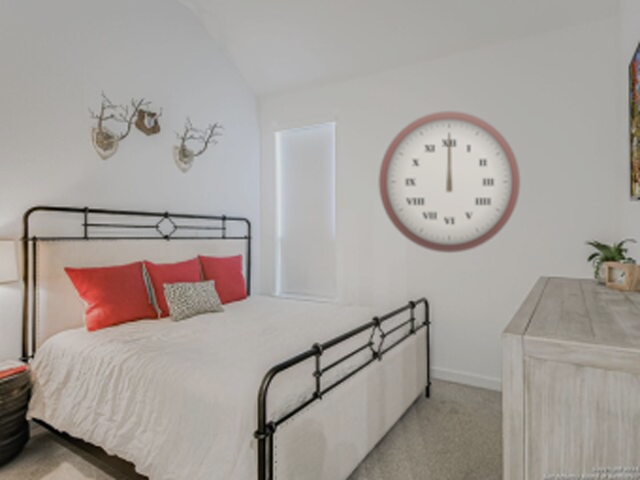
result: **12:00**
